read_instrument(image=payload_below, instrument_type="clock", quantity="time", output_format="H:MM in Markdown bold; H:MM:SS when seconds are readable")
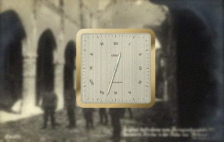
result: **12:33**
